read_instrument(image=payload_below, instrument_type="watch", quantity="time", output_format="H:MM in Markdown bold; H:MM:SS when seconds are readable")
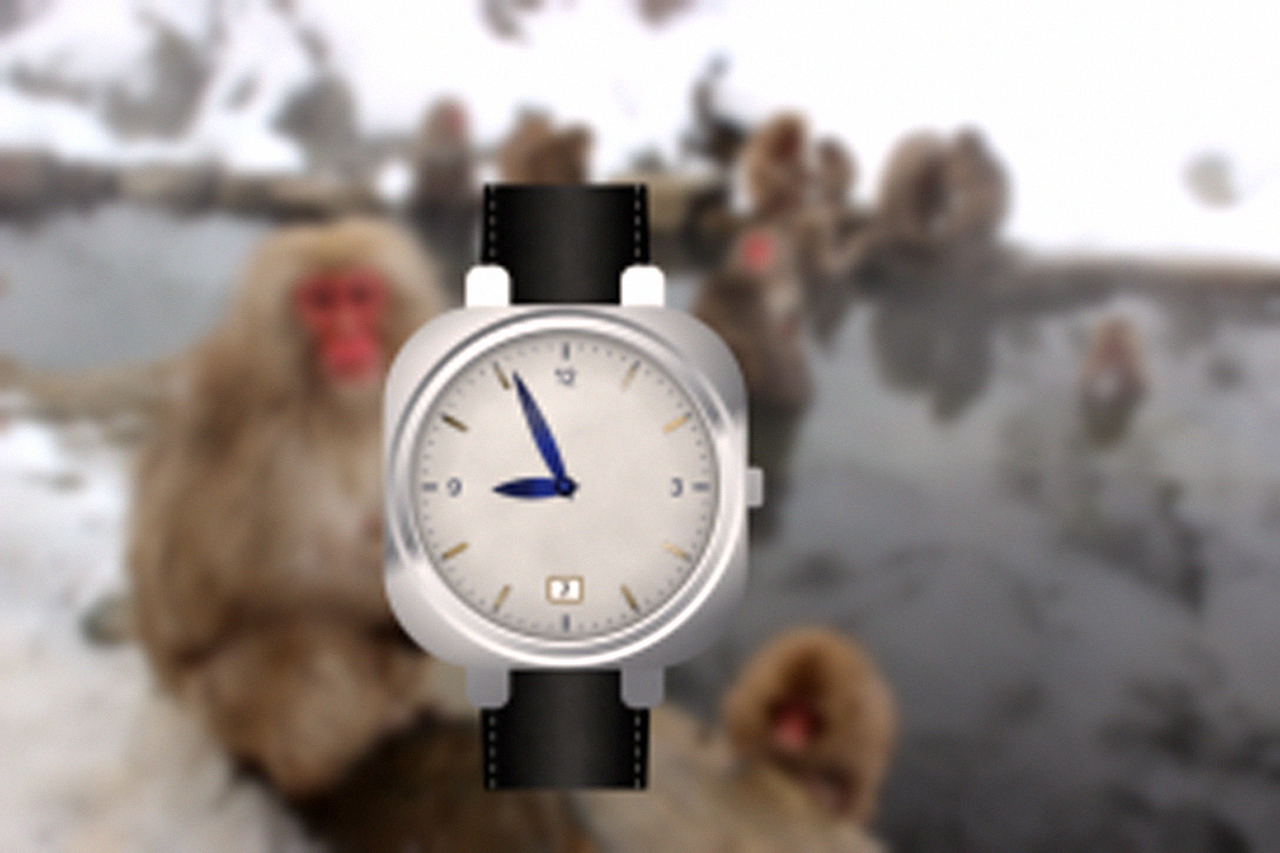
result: **8:56**
